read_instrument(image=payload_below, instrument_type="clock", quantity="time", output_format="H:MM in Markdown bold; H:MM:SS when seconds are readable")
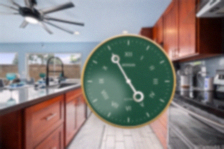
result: **4:55**
